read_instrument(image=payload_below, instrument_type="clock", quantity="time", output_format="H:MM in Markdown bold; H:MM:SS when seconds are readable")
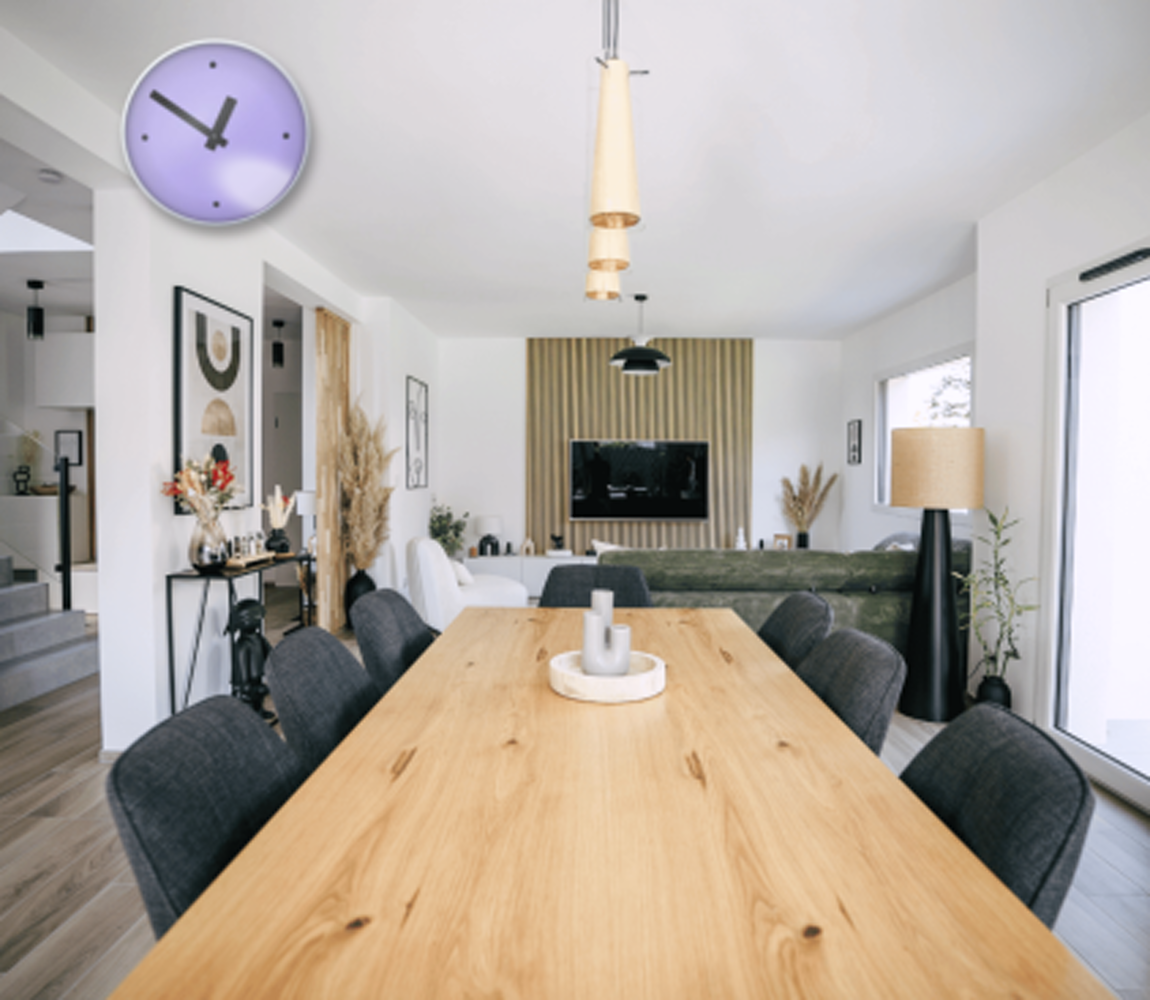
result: **12:51**
